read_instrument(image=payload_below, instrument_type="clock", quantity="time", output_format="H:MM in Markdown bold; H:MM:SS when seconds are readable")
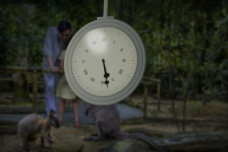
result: **5:28**
